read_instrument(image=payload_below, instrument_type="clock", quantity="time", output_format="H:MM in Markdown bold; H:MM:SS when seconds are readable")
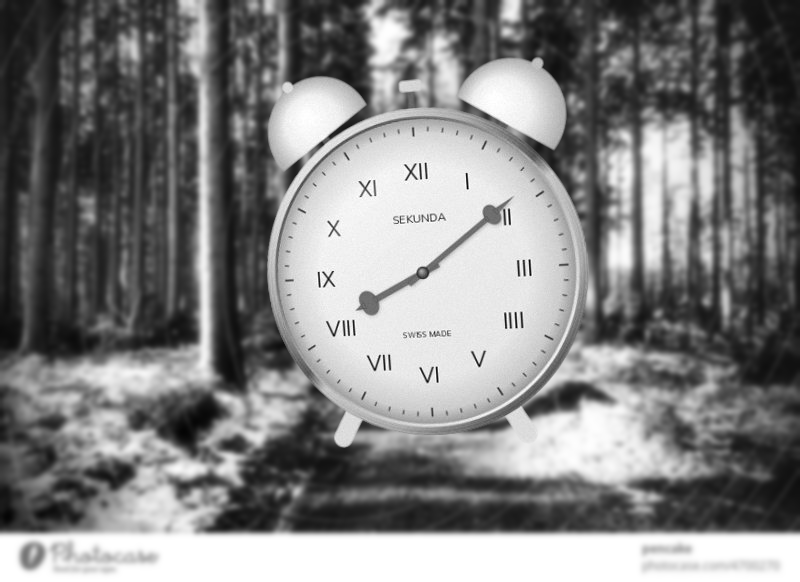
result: **8:09**
